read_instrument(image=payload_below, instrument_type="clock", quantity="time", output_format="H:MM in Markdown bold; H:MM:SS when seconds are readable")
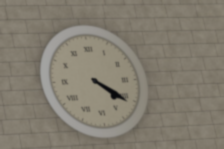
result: **4:21**
